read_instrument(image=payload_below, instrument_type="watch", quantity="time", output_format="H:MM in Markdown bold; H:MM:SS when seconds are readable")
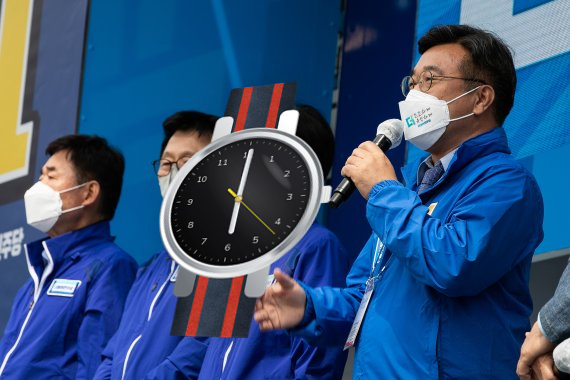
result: **6:00:22**
